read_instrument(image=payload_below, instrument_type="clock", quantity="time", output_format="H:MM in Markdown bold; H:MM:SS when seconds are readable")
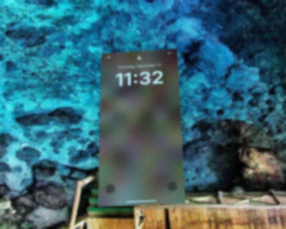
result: **11:32**
